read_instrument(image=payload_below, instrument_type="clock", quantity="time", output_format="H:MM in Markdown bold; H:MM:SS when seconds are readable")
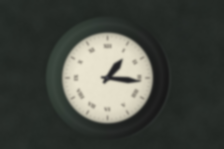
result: **1:16**
